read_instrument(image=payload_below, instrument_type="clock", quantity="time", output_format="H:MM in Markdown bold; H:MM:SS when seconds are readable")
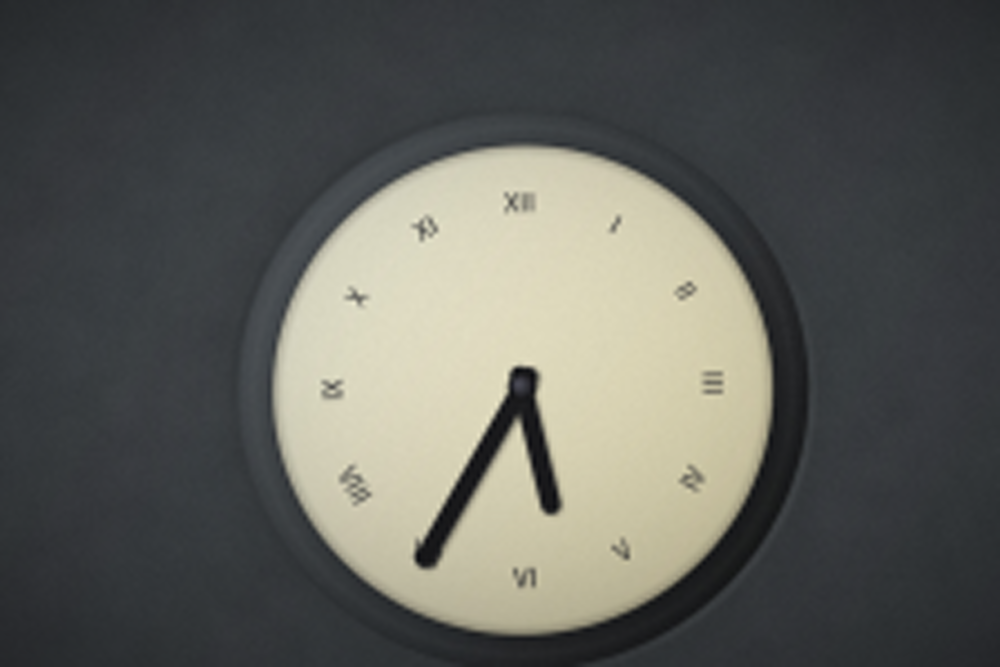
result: **5:35**
